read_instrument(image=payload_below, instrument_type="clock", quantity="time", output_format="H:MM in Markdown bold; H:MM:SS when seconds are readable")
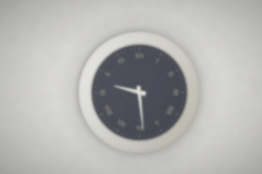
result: **9:29**
